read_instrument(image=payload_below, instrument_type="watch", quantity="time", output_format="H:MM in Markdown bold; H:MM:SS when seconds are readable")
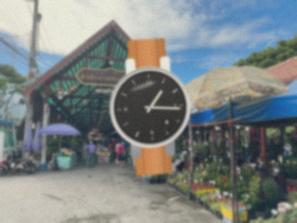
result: **1:16**
